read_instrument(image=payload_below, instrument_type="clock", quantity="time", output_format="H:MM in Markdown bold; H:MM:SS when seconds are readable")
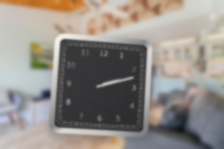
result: **2:12**
